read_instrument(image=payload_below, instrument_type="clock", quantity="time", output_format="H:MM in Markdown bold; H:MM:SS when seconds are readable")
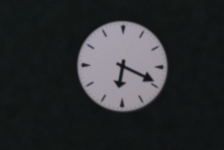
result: **6:19**
